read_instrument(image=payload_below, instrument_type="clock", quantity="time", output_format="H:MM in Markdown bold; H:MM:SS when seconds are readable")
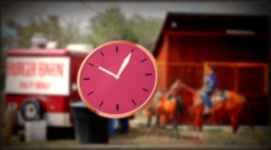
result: **10:05**
